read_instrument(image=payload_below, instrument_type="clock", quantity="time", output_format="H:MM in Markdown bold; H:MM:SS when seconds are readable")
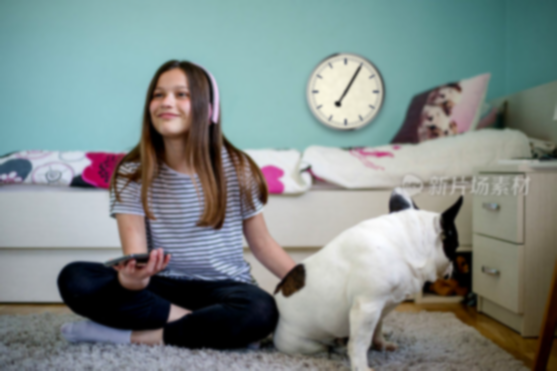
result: **7:05**
